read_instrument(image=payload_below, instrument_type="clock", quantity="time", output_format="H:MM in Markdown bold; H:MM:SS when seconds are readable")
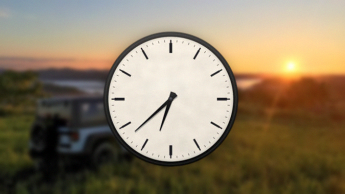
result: **6:38**
